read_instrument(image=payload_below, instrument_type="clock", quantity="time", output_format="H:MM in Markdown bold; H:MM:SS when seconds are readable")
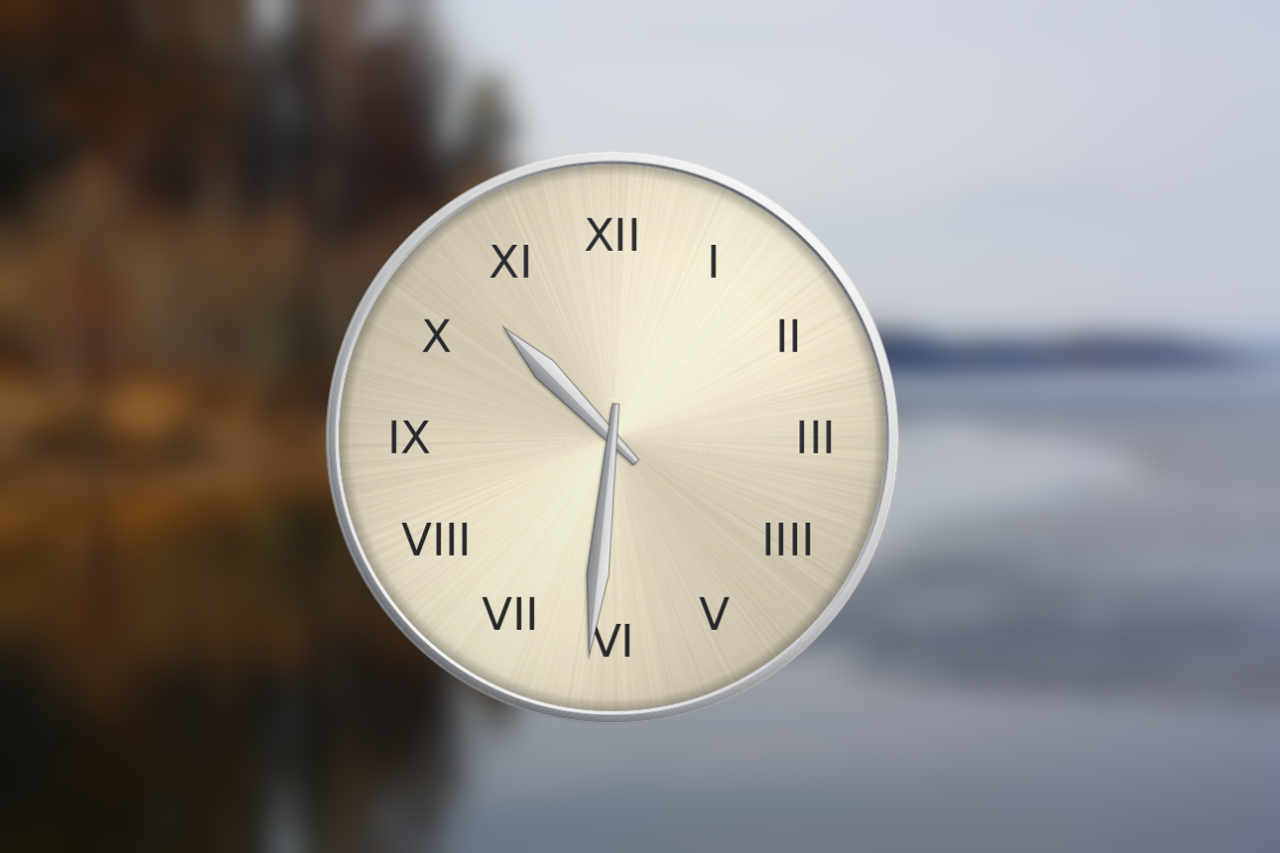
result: **10:31**
